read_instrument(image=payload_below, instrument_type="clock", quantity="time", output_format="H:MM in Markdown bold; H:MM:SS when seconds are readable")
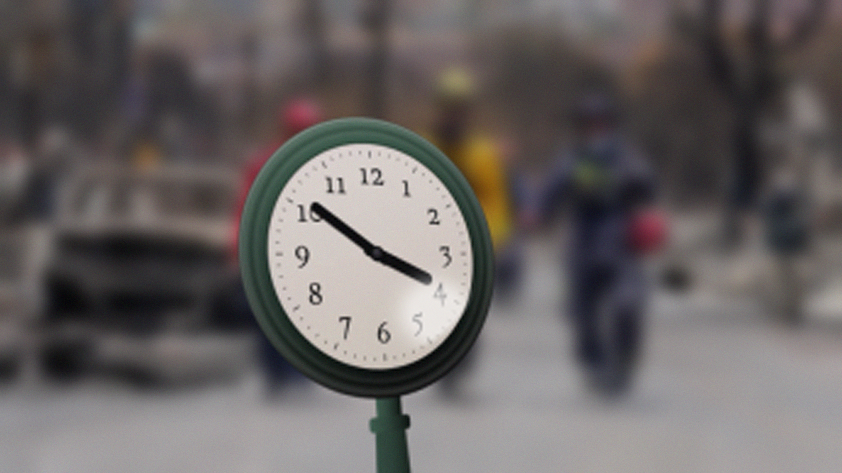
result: **3:51**
